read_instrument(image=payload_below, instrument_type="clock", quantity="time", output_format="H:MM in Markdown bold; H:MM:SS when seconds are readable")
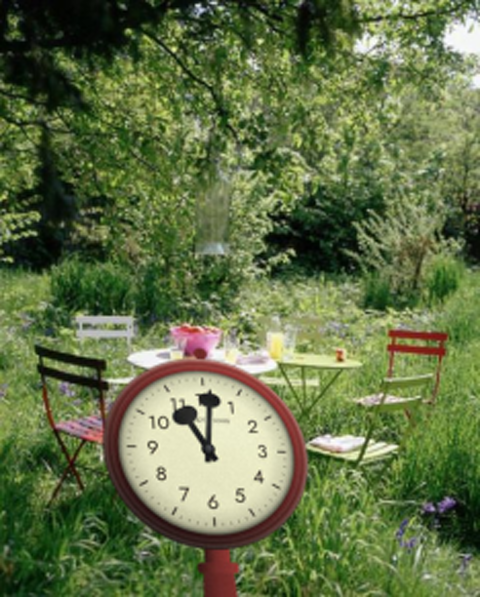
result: **11:01**
